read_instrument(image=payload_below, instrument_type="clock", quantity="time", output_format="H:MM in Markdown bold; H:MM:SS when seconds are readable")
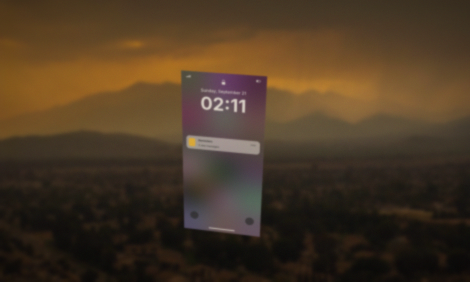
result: **2:11**
